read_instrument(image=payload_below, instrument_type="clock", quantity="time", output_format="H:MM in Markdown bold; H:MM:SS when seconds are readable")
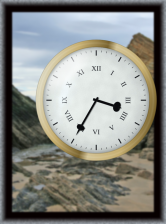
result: **3:35**
